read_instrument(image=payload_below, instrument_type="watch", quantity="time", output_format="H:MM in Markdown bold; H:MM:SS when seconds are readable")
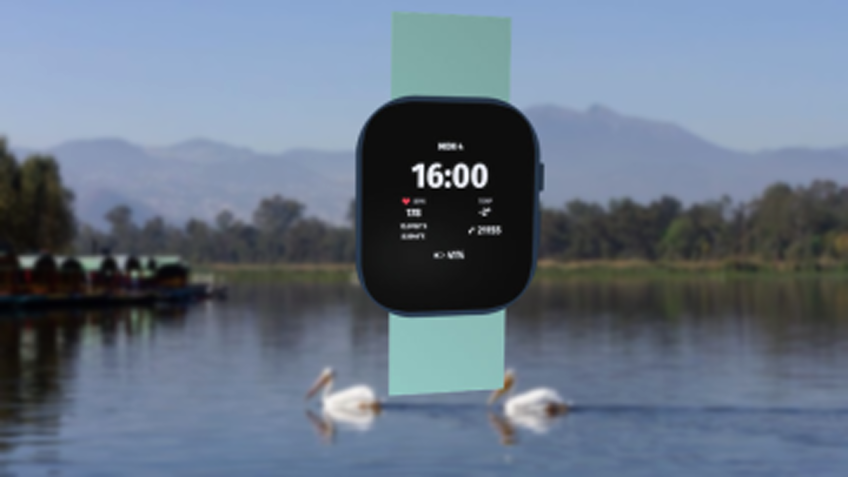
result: **16:00**
